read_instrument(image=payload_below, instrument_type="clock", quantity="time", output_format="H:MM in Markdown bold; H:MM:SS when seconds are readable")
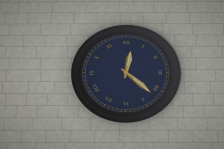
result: **12:22**
